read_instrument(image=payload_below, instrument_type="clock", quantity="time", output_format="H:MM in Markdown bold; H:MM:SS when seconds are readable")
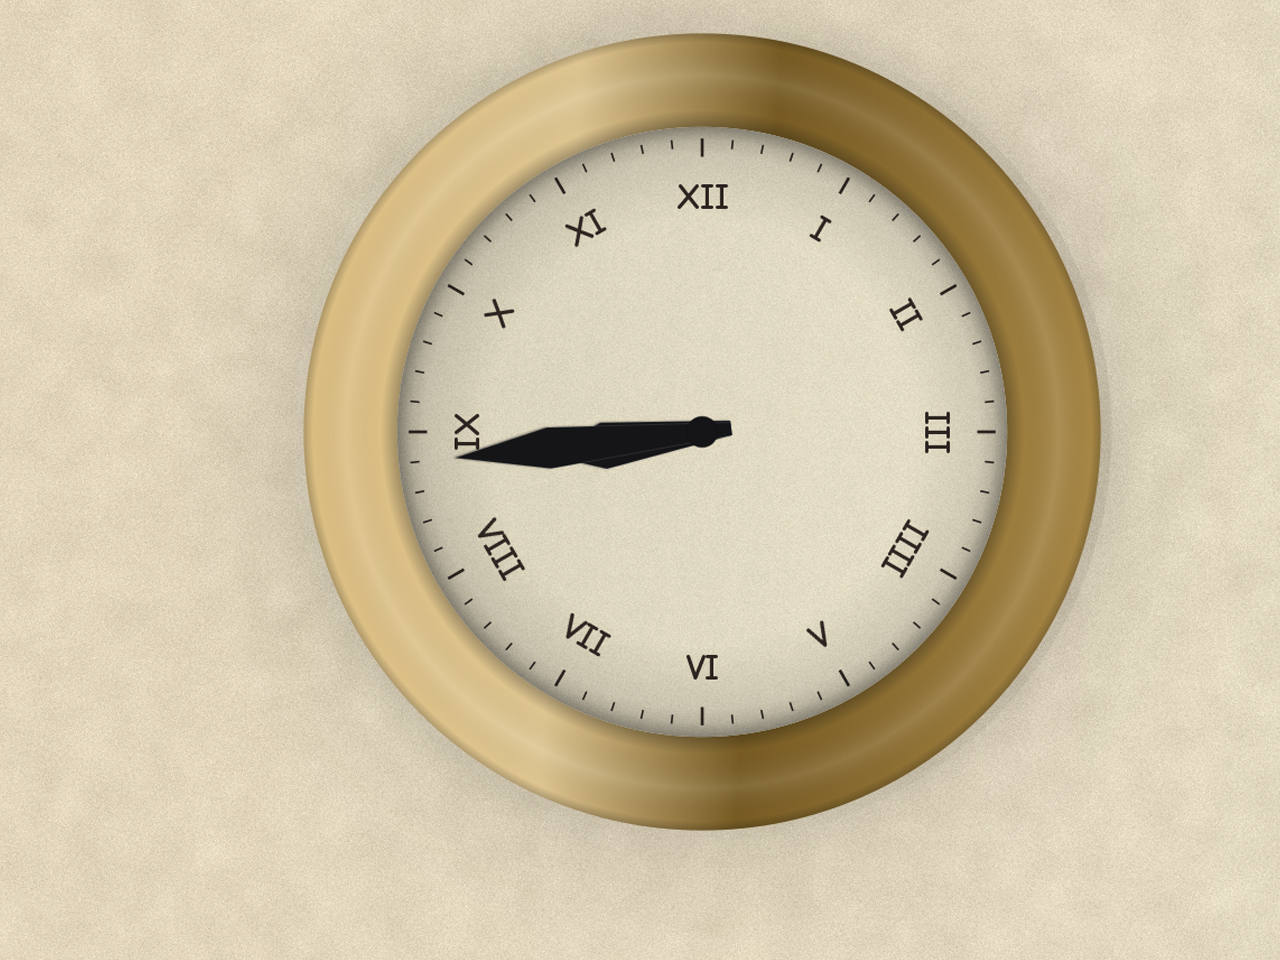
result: **8:44**
